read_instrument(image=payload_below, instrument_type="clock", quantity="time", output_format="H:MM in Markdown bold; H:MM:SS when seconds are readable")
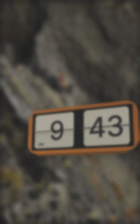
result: **9:43**
